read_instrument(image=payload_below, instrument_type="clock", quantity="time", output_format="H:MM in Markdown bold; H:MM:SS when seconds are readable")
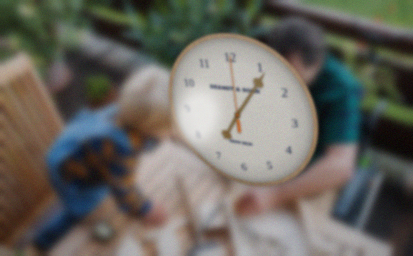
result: **7:06:00**
